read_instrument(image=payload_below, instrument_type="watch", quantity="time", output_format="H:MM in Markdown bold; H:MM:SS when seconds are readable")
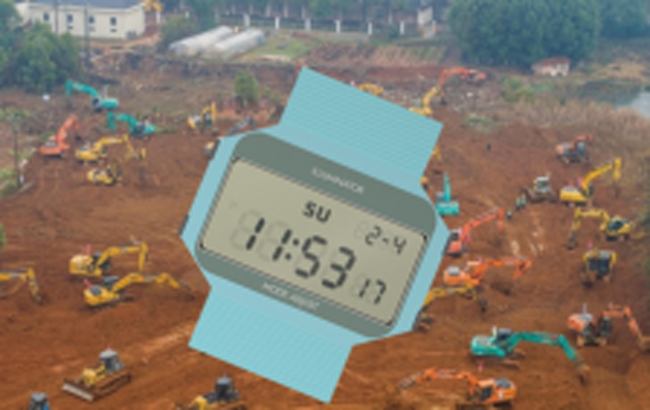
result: **11:53:17**
